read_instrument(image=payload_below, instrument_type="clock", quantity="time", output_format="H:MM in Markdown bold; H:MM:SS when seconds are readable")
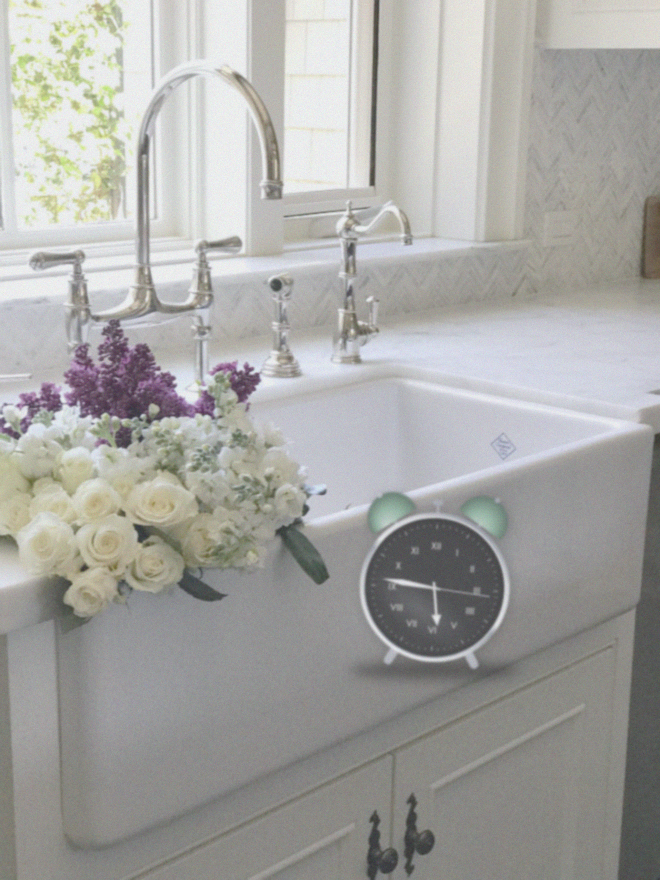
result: **5:46:16**
